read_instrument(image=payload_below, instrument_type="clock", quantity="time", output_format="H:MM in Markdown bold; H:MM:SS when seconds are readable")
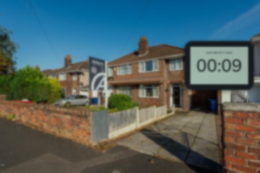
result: **0:09**
